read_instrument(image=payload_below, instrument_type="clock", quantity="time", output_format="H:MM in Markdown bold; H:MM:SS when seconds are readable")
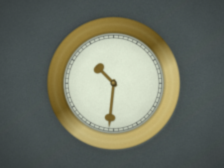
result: **10:31**
